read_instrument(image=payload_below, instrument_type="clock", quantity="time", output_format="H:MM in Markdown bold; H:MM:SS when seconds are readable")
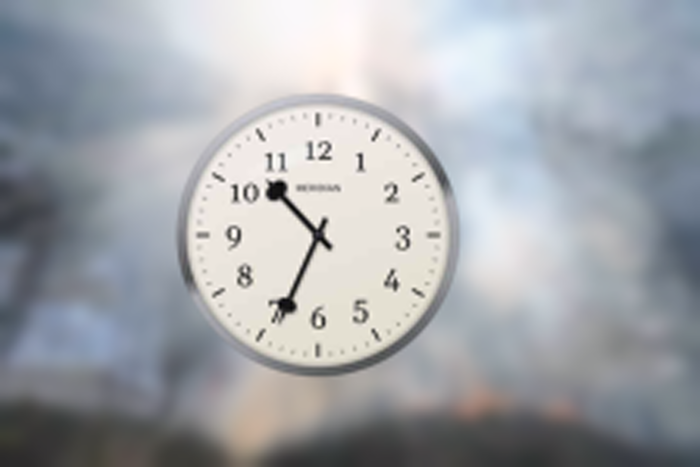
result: **10:34**
